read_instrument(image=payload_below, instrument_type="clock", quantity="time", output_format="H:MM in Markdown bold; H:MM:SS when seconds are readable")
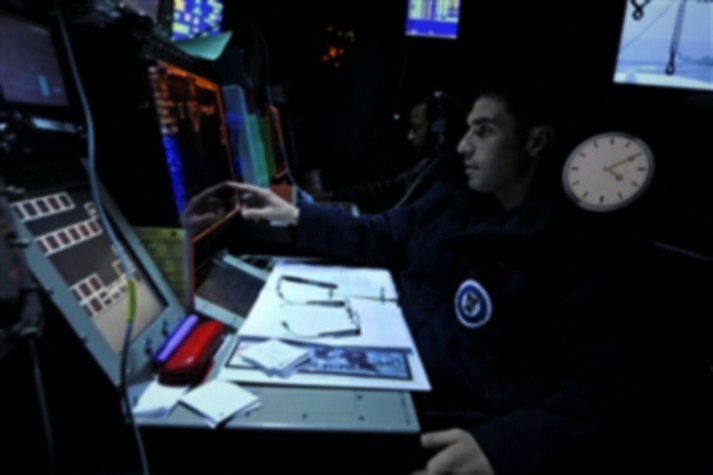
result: **4:10**
